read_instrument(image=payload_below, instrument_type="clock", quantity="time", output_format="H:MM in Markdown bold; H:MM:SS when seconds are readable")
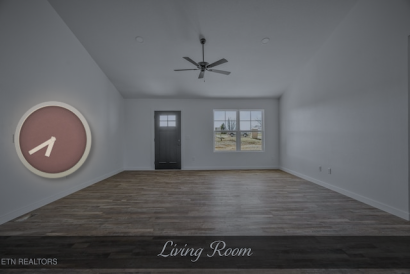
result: **6:40**
